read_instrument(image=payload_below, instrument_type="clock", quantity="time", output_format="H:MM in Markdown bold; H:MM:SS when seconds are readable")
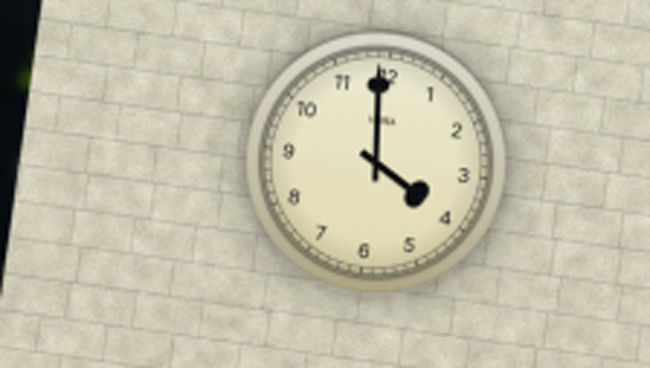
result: **3:59**
